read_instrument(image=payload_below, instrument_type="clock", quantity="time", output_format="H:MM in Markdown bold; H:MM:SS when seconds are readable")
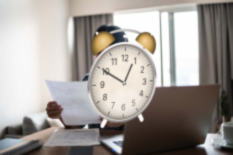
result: **12:50**
